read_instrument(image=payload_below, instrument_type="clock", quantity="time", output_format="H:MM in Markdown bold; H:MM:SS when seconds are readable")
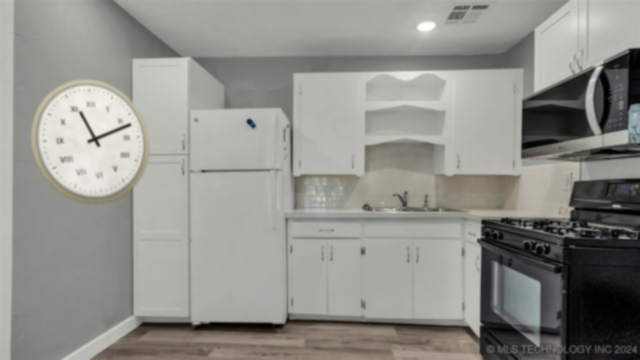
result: **11:12**
